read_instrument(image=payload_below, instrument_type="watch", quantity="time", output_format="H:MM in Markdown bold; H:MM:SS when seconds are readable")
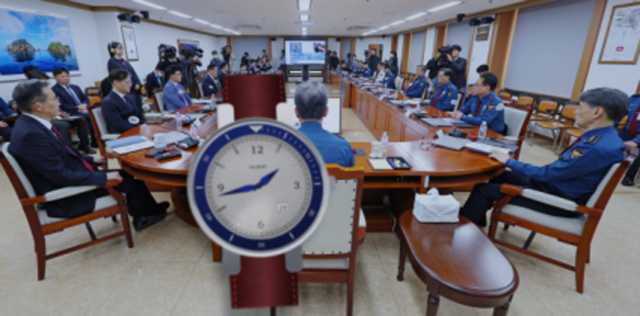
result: **1:43**
